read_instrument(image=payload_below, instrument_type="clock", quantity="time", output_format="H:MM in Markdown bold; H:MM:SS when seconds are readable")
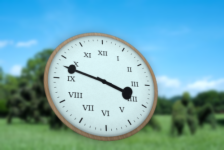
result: **3:48**
